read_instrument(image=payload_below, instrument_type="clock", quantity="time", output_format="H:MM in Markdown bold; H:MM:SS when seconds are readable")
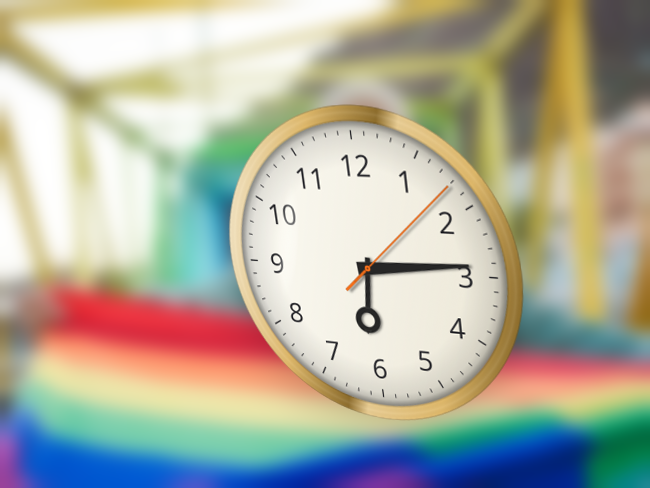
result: **6:14:08**
